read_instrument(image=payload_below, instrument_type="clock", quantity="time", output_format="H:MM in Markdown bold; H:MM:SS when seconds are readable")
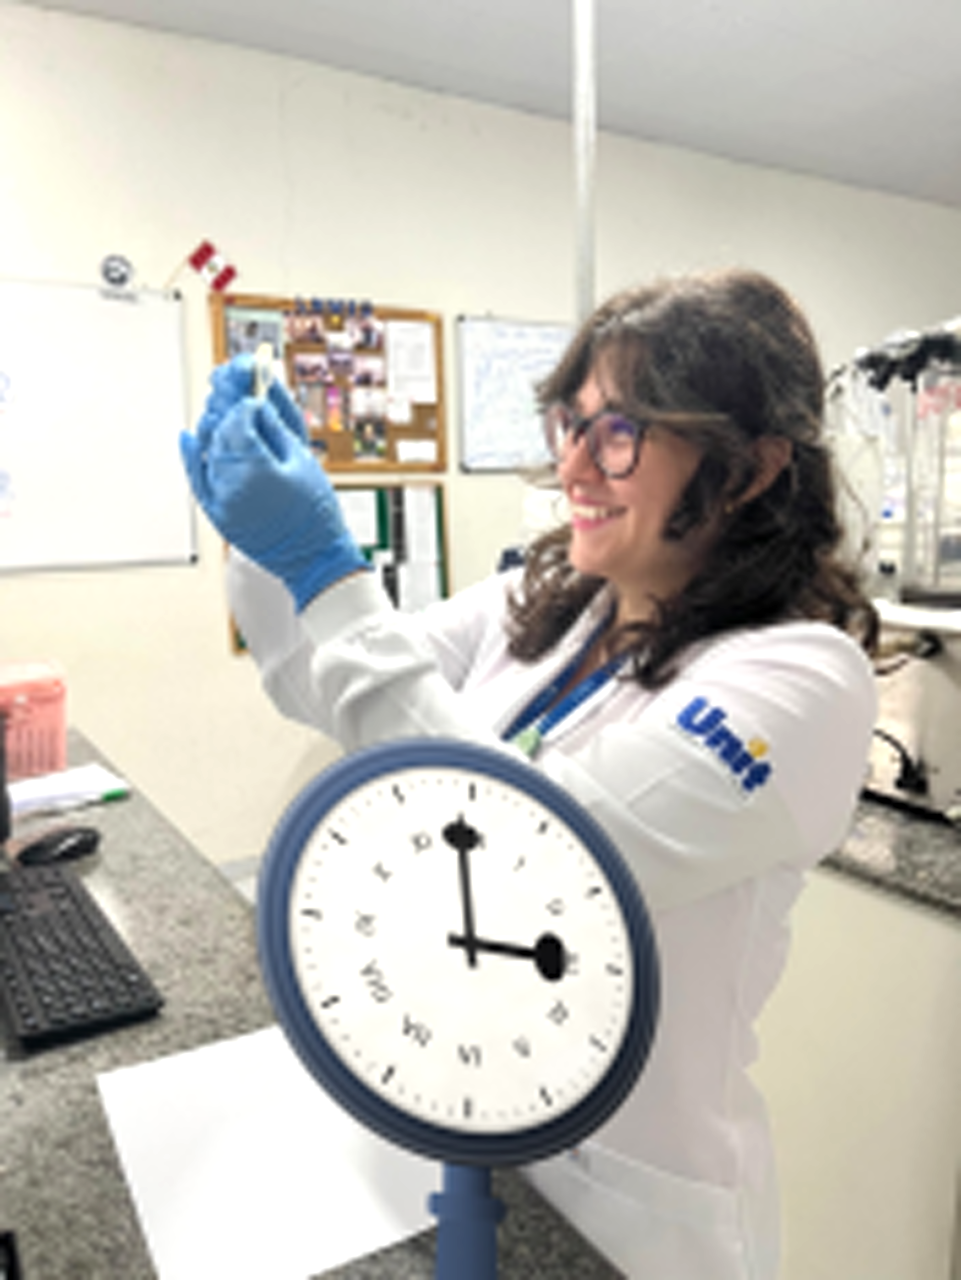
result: **2:59**
